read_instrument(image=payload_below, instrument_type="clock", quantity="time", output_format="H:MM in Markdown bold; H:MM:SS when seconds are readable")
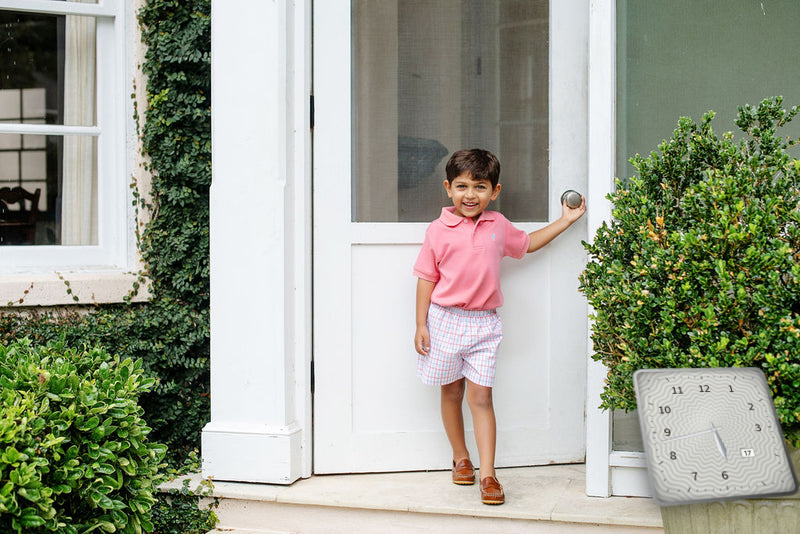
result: **5:43**
